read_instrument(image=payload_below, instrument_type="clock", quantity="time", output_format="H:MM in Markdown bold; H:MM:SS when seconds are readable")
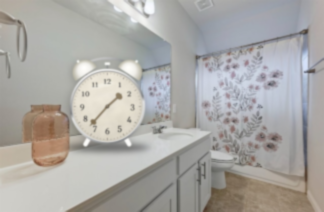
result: **1:37**
